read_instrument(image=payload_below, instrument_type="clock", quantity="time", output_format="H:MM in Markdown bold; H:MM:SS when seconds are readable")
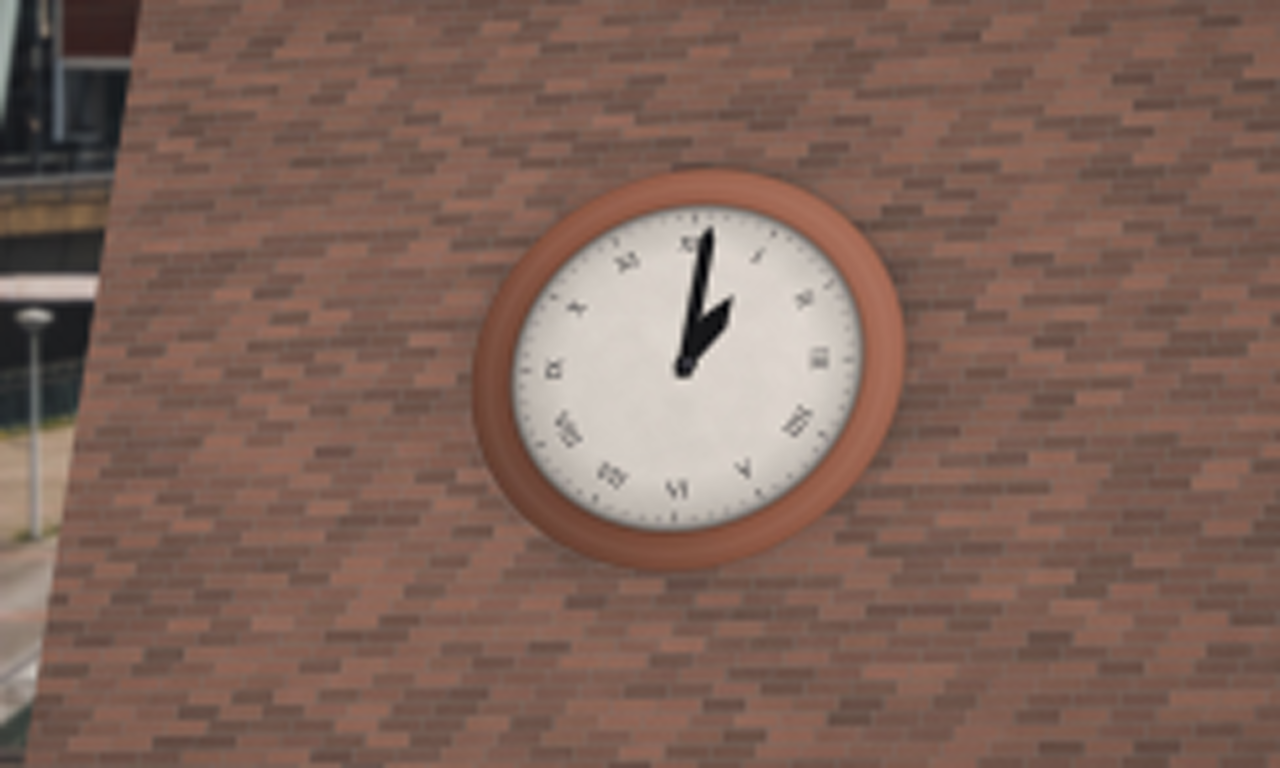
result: **1:01**
